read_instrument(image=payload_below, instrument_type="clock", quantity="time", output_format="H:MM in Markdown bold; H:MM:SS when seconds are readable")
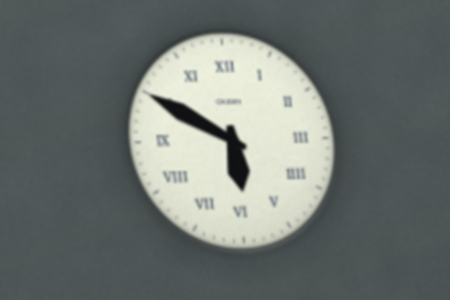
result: **5:50**
